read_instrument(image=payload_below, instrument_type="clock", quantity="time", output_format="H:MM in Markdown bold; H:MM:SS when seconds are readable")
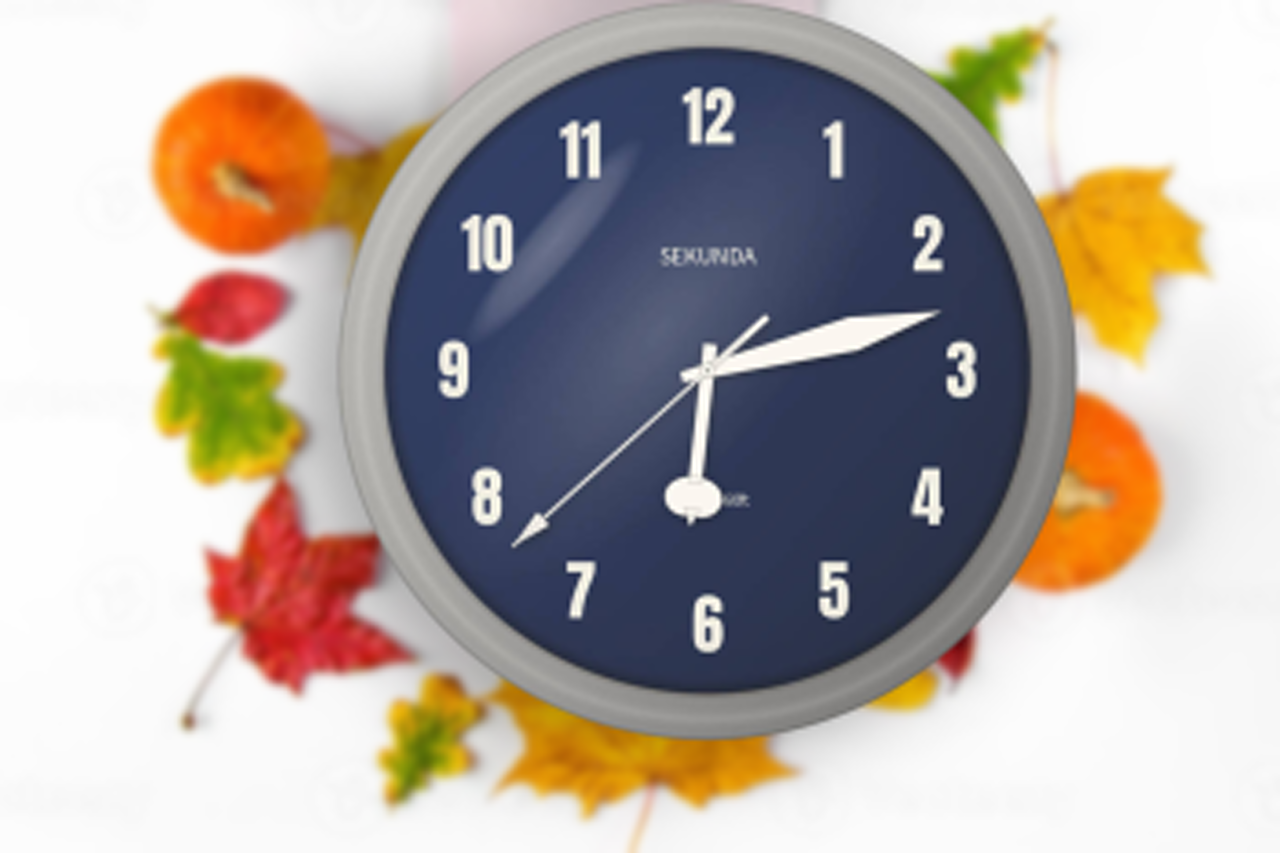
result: **6:12:38**
